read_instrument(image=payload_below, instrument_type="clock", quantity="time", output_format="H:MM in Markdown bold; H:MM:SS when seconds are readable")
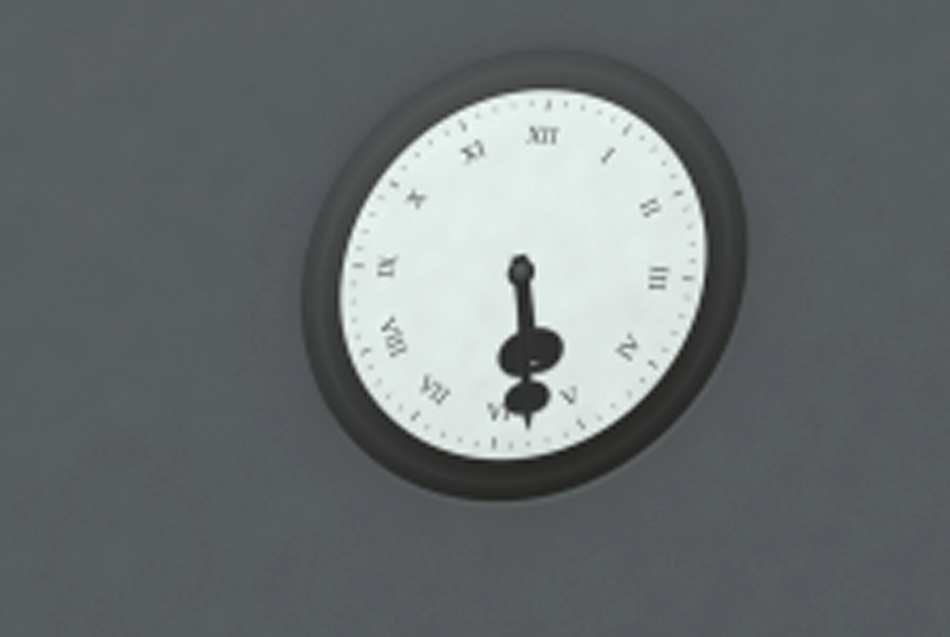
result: **5:28**
